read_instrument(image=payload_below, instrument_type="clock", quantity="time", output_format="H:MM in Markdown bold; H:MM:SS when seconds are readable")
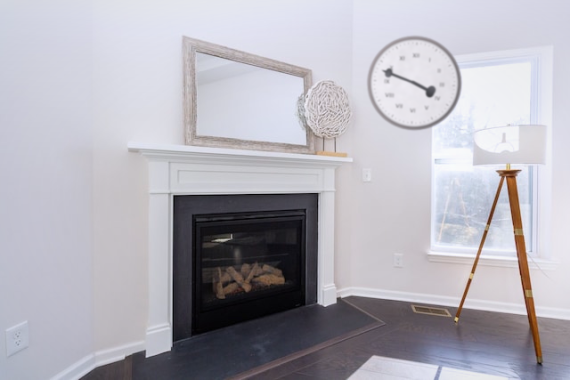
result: **3:48**
